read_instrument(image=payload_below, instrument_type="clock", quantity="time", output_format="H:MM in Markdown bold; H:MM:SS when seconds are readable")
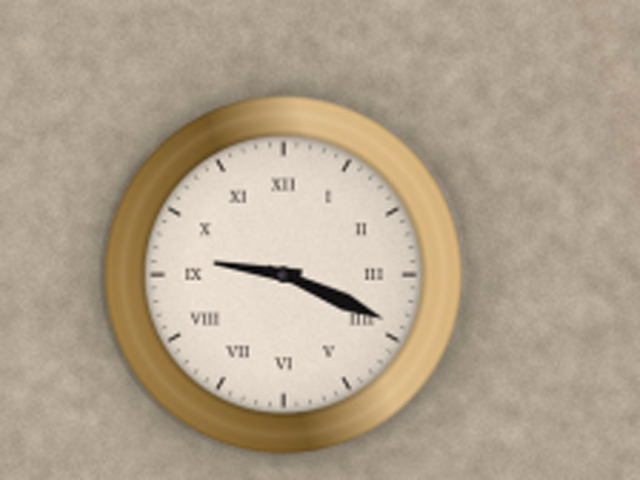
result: **9:19**
